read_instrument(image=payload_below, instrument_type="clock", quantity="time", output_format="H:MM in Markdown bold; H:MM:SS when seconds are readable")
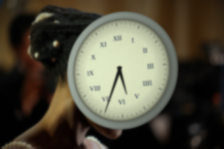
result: **5:34**
